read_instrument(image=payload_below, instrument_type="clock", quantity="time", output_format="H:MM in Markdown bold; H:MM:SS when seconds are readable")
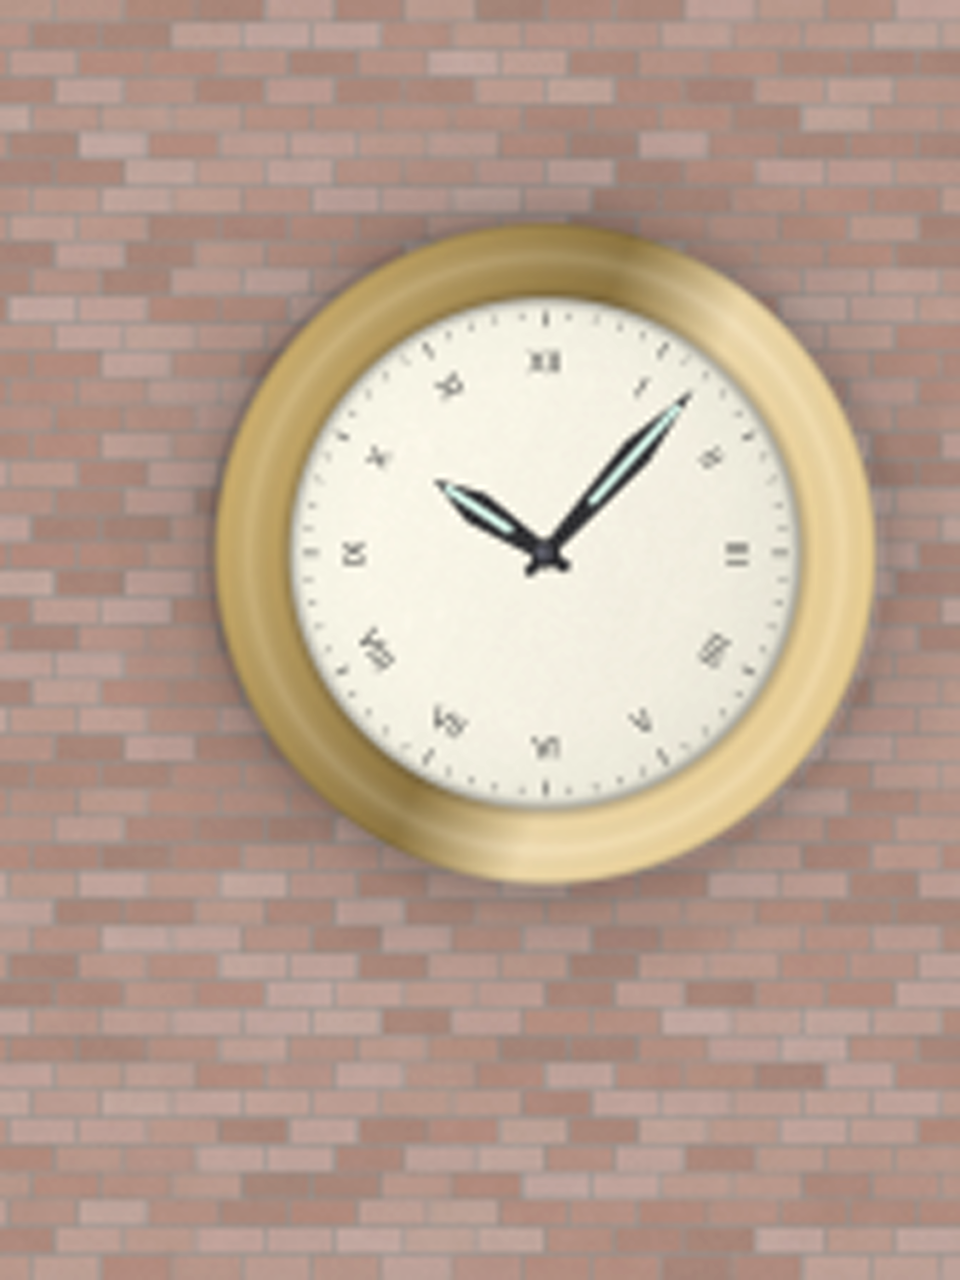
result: **10:07**
